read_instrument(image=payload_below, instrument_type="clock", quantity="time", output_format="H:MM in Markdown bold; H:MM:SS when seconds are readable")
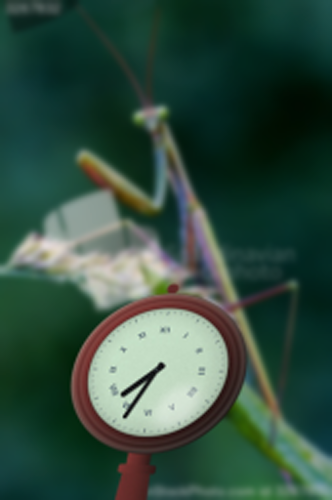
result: **7:34**
